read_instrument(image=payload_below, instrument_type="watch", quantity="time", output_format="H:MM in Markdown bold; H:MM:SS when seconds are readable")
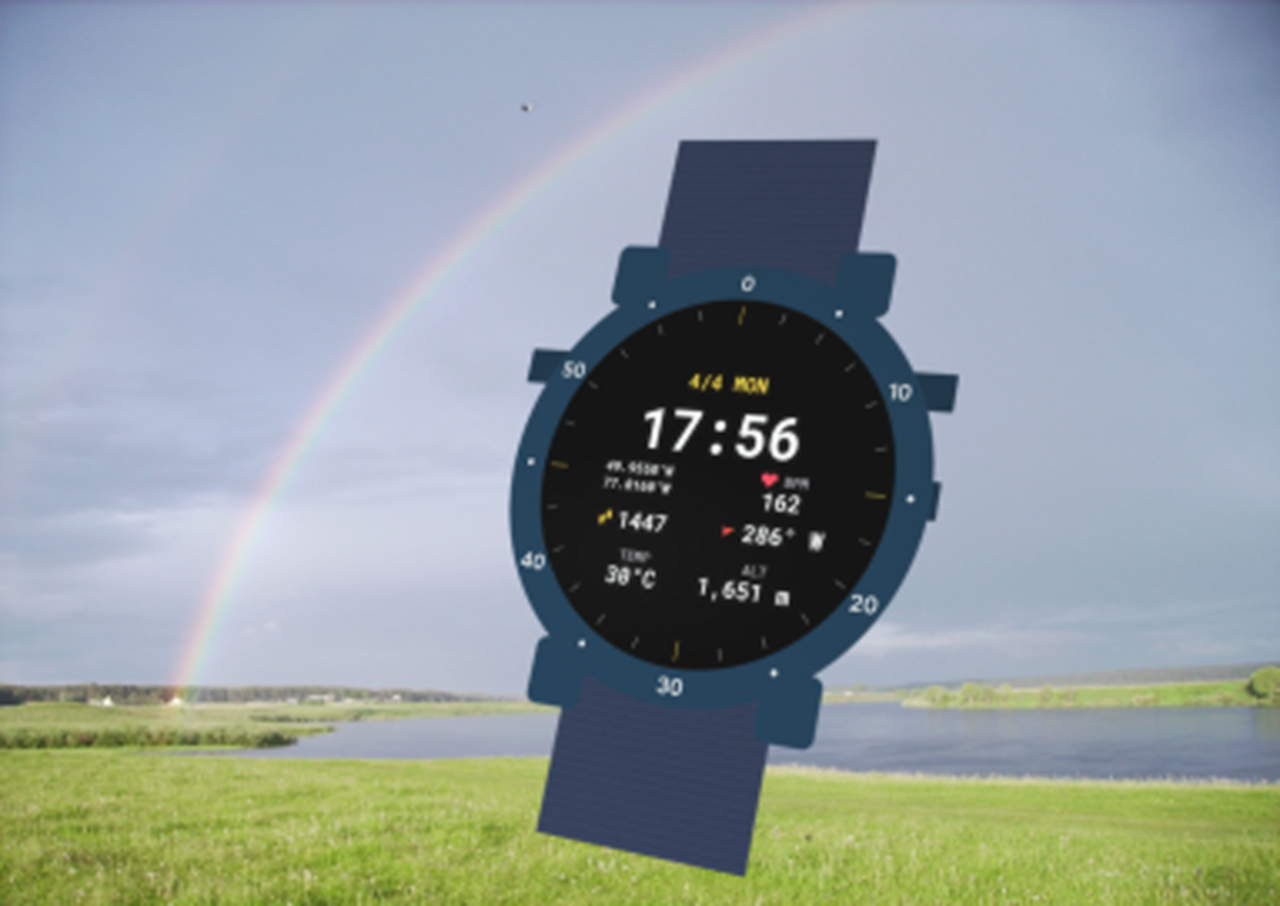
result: **17:56**
